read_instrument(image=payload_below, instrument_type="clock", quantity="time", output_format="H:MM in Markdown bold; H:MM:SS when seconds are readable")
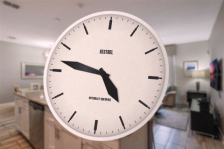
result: **4:47**
